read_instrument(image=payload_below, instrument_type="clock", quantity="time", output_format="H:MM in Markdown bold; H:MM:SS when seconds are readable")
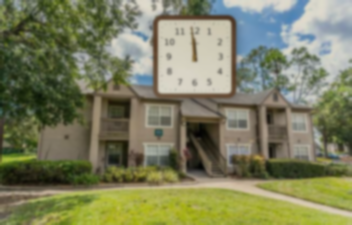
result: **11:59**
